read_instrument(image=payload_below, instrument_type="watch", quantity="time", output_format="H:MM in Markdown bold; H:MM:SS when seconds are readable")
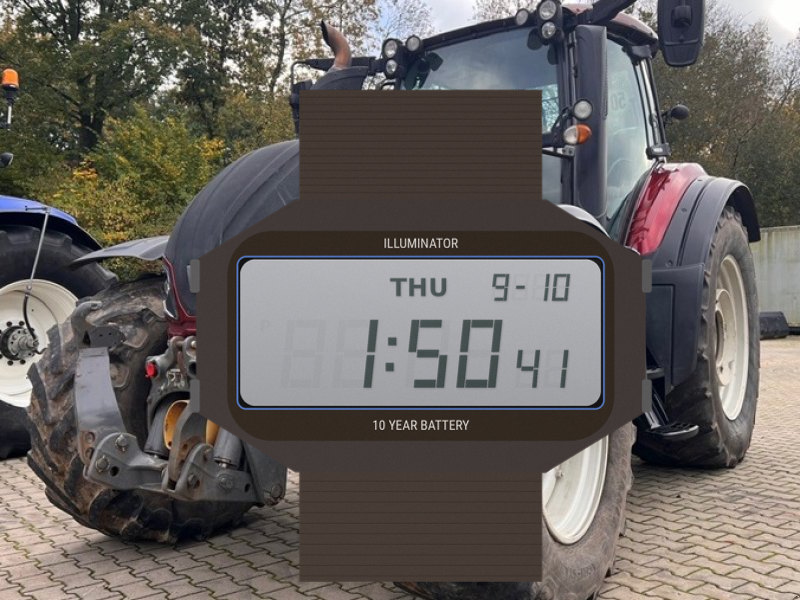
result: **1:50:41**
